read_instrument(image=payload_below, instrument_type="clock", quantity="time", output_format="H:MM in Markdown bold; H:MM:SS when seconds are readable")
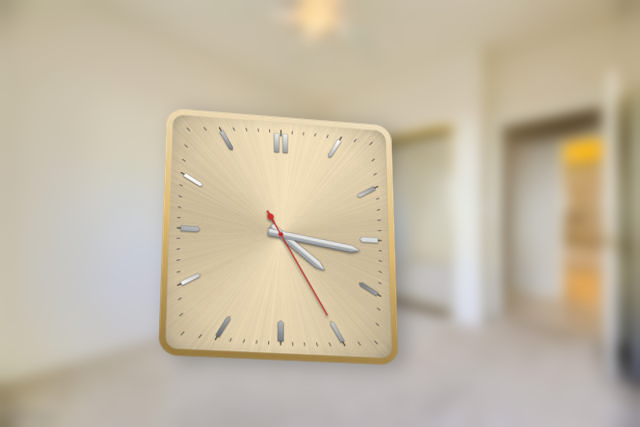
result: **4:16:25**
